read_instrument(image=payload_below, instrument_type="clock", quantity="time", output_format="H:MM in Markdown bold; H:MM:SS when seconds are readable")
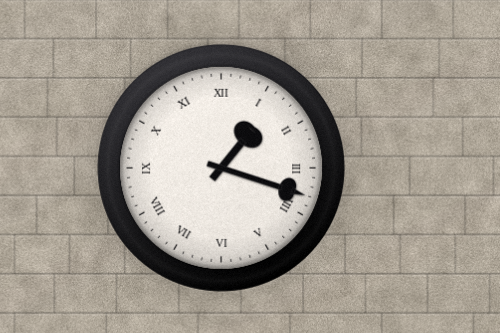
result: **1:18**
